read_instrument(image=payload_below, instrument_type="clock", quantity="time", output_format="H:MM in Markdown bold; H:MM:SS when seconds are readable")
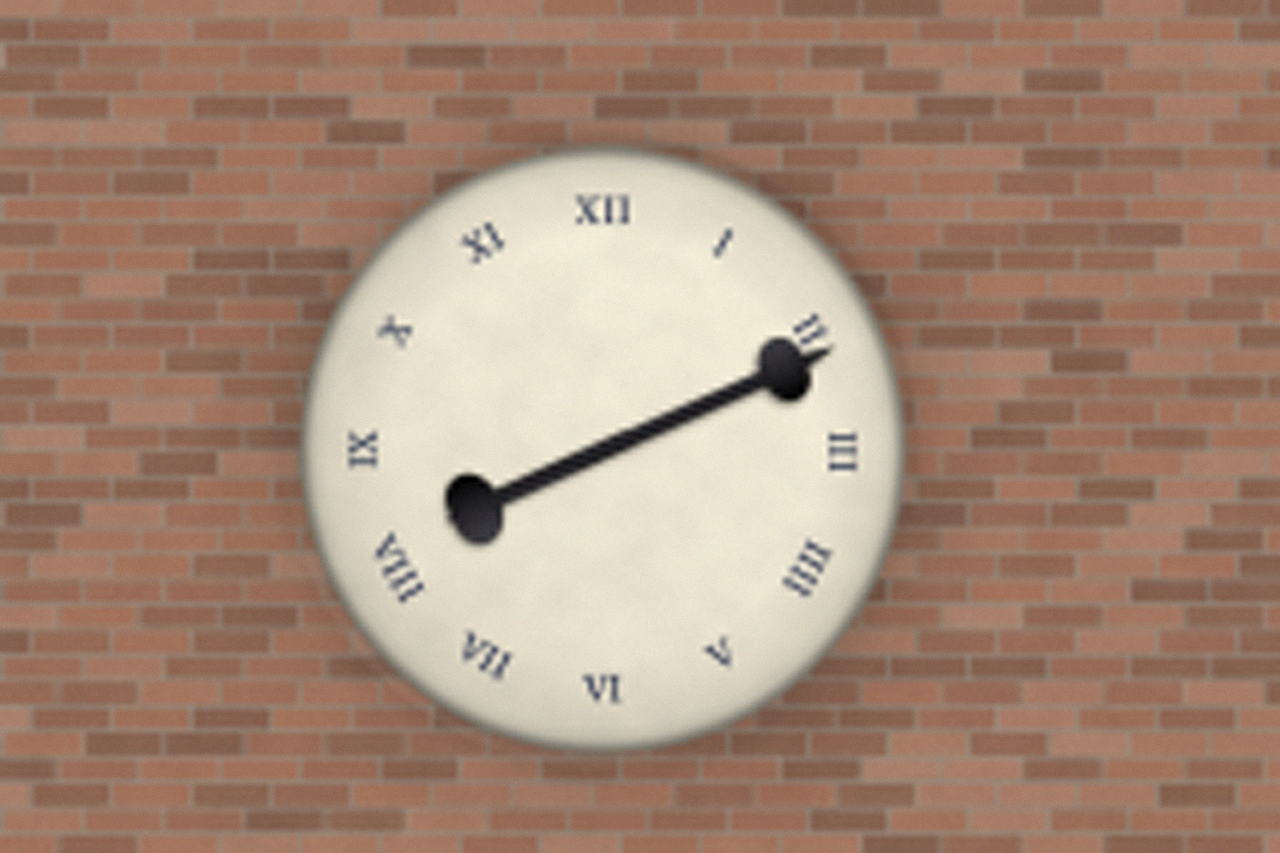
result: **8:11**
